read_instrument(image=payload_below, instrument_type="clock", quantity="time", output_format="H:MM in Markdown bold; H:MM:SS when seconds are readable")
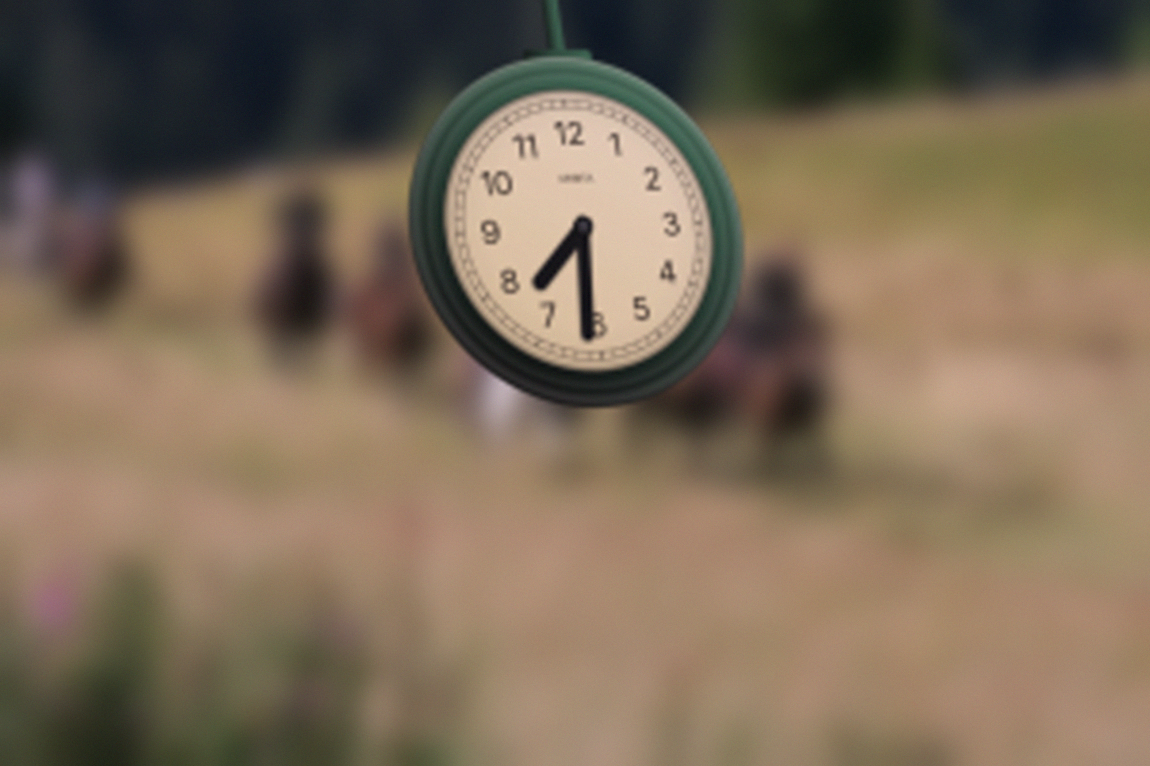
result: **7:31**
